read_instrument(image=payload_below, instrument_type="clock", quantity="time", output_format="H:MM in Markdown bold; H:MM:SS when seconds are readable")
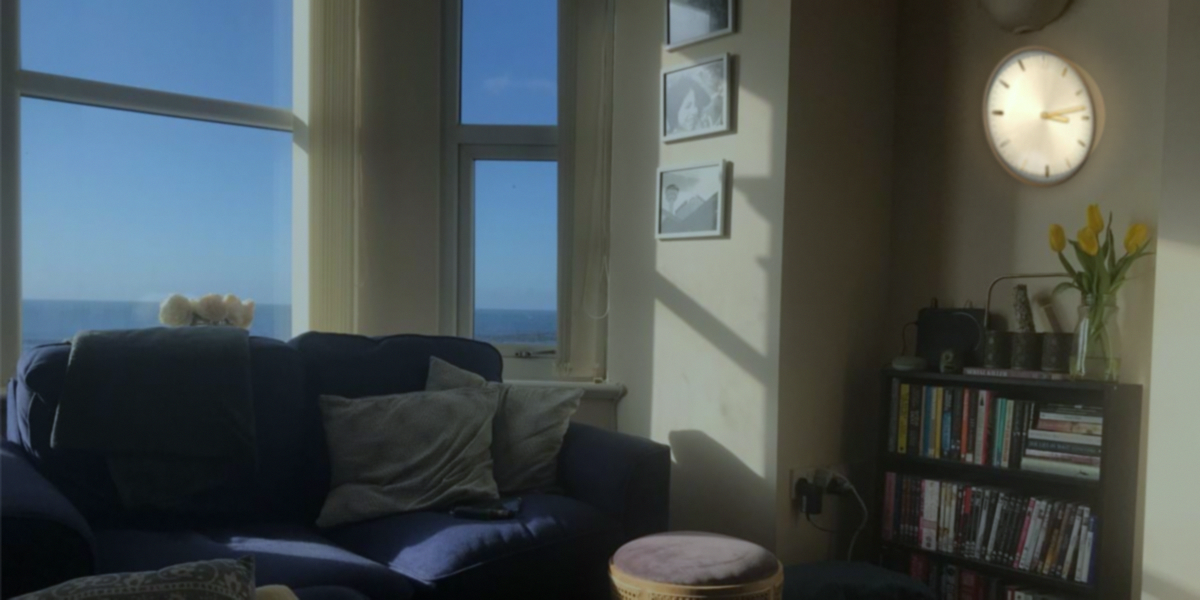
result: **3:13**
